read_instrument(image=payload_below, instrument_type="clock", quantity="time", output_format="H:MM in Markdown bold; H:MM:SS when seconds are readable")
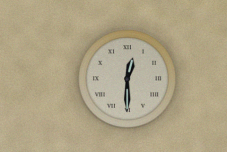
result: **12:30**
